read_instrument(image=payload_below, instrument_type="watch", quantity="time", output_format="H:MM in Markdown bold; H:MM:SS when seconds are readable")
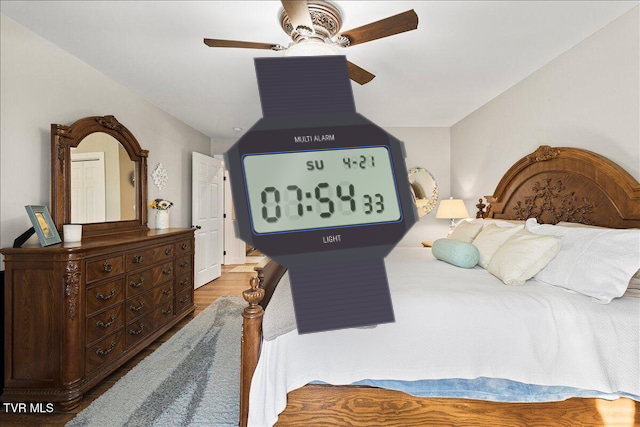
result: **7:54:33**
